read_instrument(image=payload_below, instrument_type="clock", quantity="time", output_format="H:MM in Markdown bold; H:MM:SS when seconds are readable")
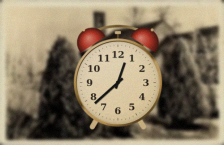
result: **12:38**
